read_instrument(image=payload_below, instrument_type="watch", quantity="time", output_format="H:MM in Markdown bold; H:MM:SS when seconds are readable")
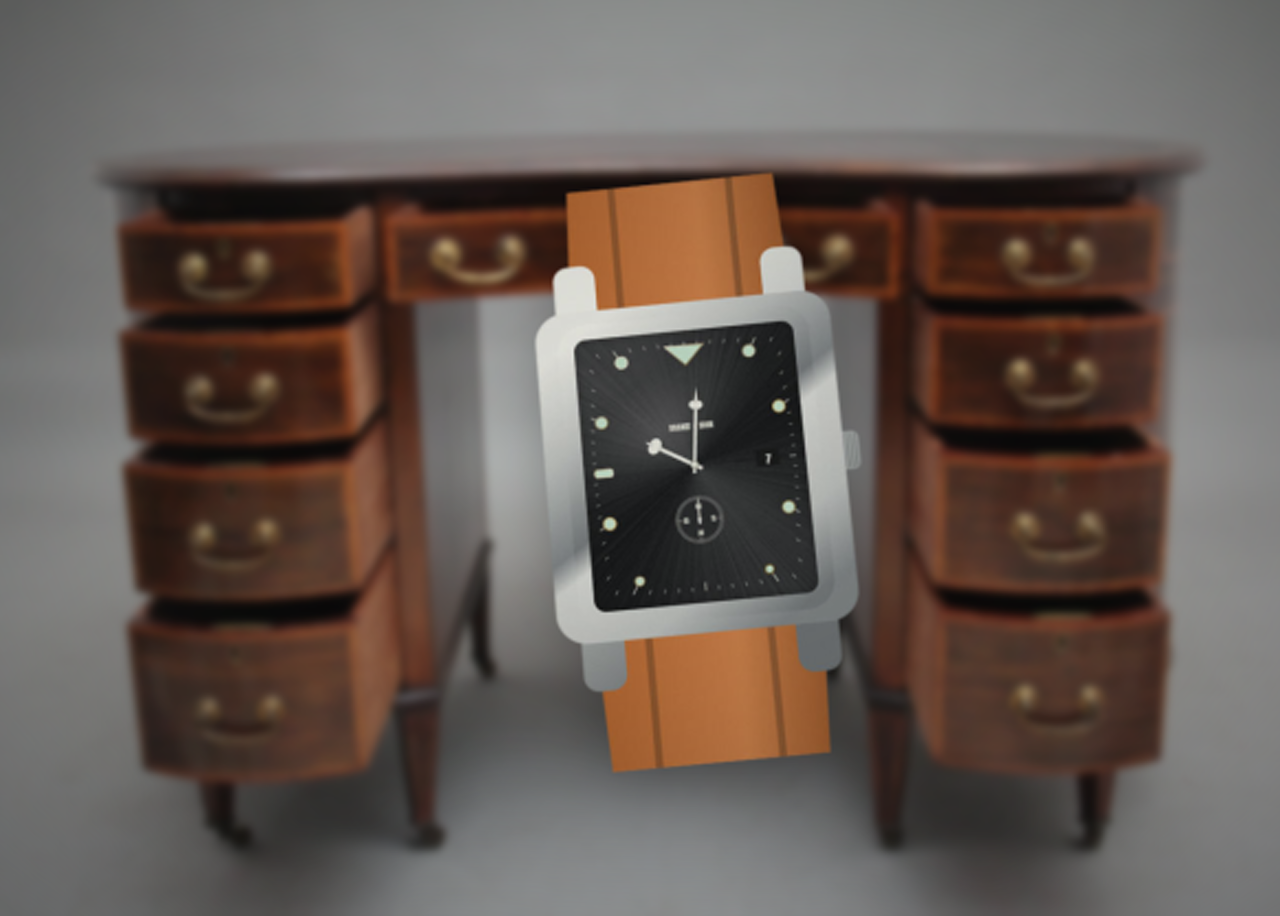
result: **10:01**
